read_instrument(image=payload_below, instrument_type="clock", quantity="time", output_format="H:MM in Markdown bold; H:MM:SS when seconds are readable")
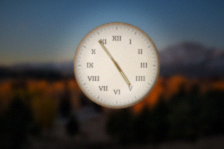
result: **4:54**
